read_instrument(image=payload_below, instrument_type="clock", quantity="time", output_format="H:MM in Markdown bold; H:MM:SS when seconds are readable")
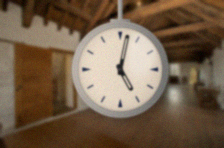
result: **5:02**
